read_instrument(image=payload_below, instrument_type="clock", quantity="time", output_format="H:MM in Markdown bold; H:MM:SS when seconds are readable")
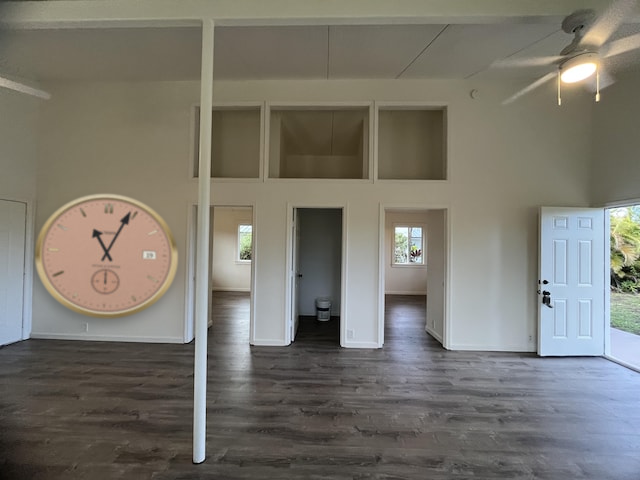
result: **11:04**
